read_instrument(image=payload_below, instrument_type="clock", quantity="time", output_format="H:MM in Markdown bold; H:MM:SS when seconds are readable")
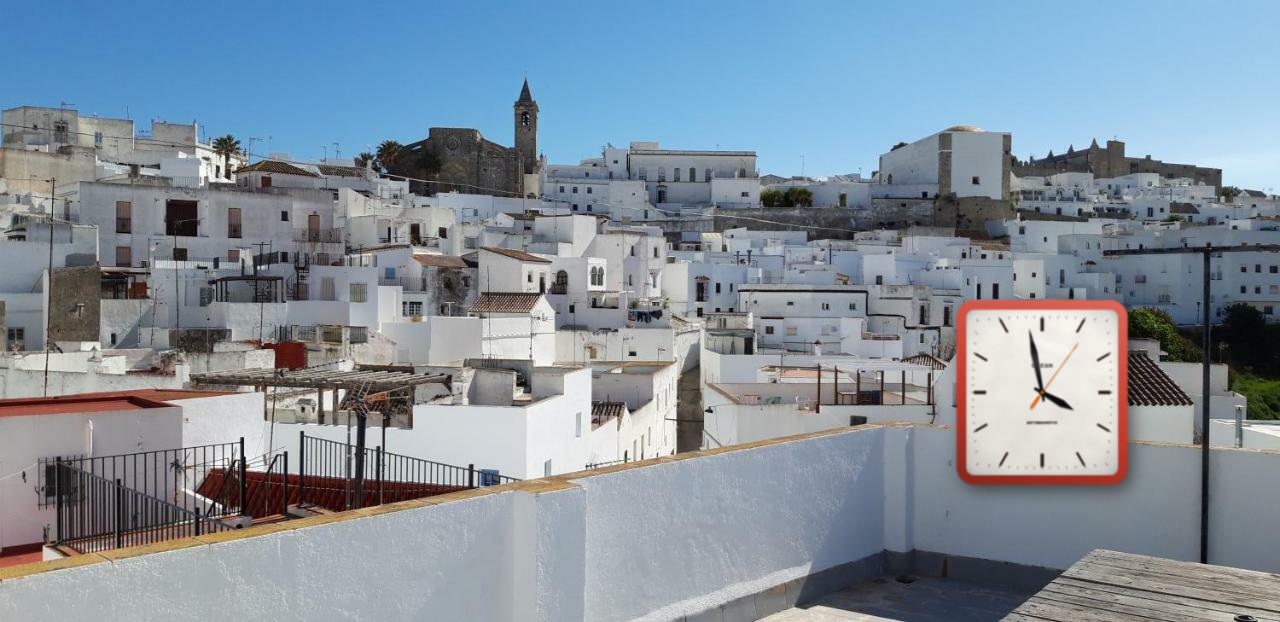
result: **3:58:06**
